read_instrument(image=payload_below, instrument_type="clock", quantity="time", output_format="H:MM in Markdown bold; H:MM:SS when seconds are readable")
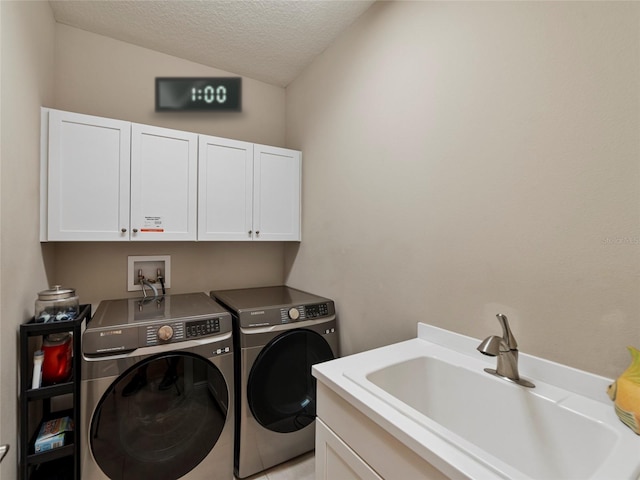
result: **1:00**
